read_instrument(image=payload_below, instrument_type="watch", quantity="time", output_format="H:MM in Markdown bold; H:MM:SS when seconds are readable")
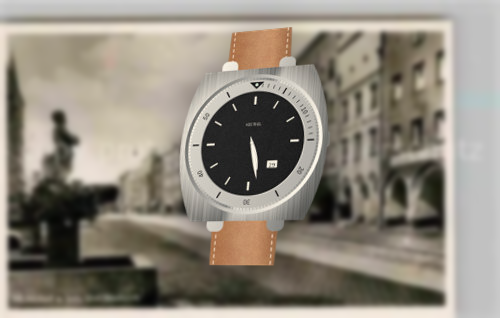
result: **5:28**
